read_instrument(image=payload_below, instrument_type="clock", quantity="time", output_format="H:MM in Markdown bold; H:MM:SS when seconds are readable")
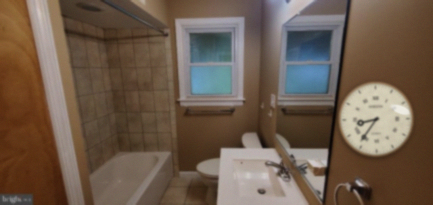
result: **8:36**
